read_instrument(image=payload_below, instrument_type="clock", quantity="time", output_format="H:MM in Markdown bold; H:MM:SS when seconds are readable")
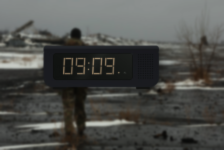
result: **9:09**
